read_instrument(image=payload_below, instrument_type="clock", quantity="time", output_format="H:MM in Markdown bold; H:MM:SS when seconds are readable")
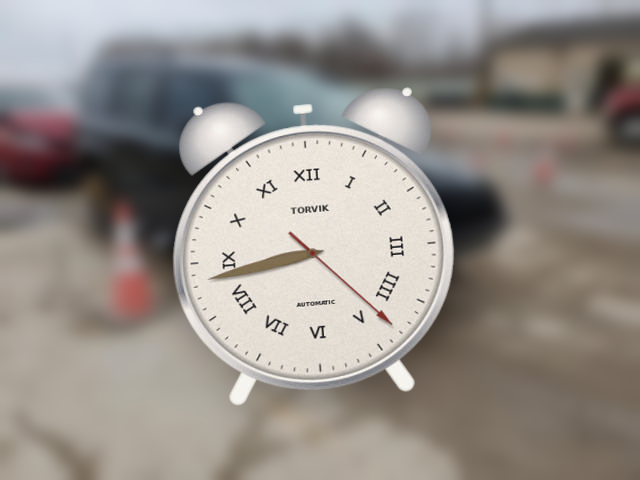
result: **8:43:23**
